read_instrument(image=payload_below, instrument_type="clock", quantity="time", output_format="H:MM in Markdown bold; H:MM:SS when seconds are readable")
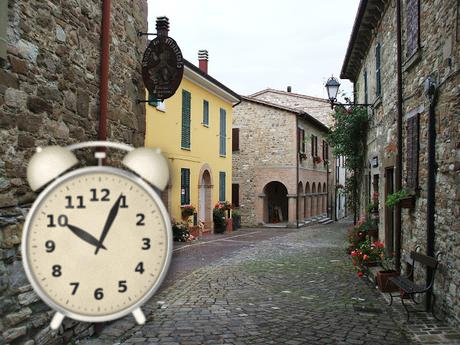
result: **10:04**
